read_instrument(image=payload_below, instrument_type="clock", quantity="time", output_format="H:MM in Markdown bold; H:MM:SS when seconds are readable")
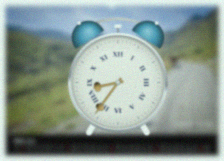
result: **8:36**
